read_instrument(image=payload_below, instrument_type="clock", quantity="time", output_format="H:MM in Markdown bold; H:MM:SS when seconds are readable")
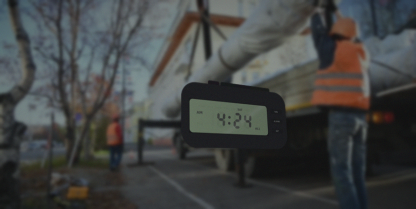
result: **4:24**
